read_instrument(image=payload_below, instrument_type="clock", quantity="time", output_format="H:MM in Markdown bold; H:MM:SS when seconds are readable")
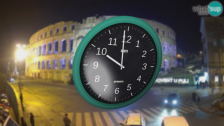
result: **9:59**
